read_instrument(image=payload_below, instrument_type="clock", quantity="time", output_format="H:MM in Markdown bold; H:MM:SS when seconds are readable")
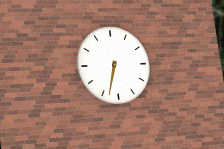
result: **6:33**
